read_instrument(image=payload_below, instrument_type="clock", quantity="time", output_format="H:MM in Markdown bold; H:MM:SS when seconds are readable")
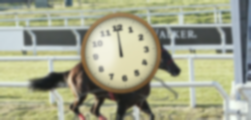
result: **12:00**
